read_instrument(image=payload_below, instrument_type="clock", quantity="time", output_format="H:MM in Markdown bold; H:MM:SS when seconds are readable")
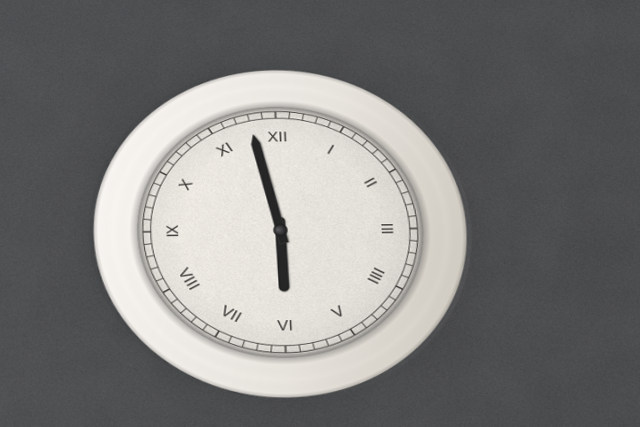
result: **5:58**
